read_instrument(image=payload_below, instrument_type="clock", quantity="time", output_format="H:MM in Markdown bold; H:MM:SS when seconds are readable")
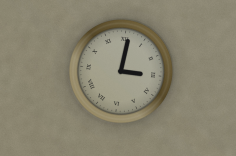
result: **3:01**
